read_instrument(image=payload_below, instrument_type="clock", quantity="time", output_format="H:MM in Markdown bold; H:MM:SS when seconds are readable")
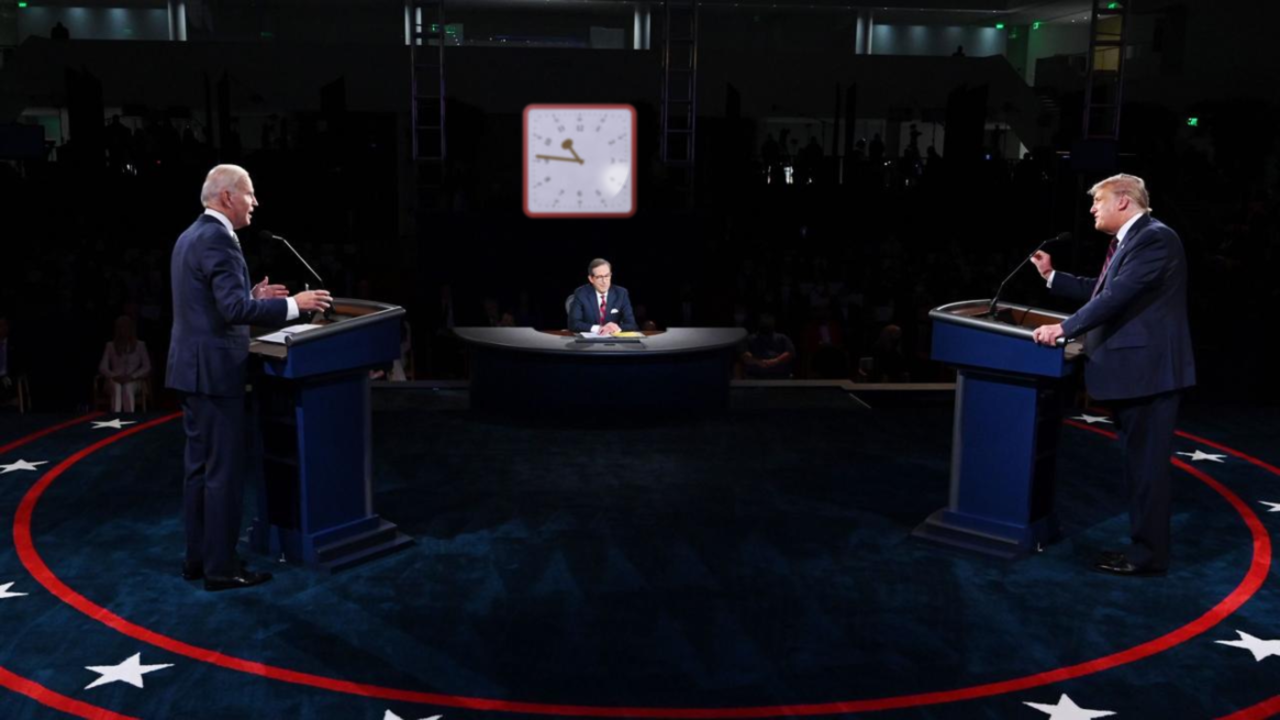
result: **10:46**
